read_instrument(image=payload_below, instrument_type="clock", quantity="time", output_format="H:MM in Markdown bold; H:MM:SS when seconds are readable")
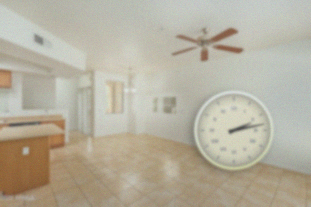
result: **2:13**
